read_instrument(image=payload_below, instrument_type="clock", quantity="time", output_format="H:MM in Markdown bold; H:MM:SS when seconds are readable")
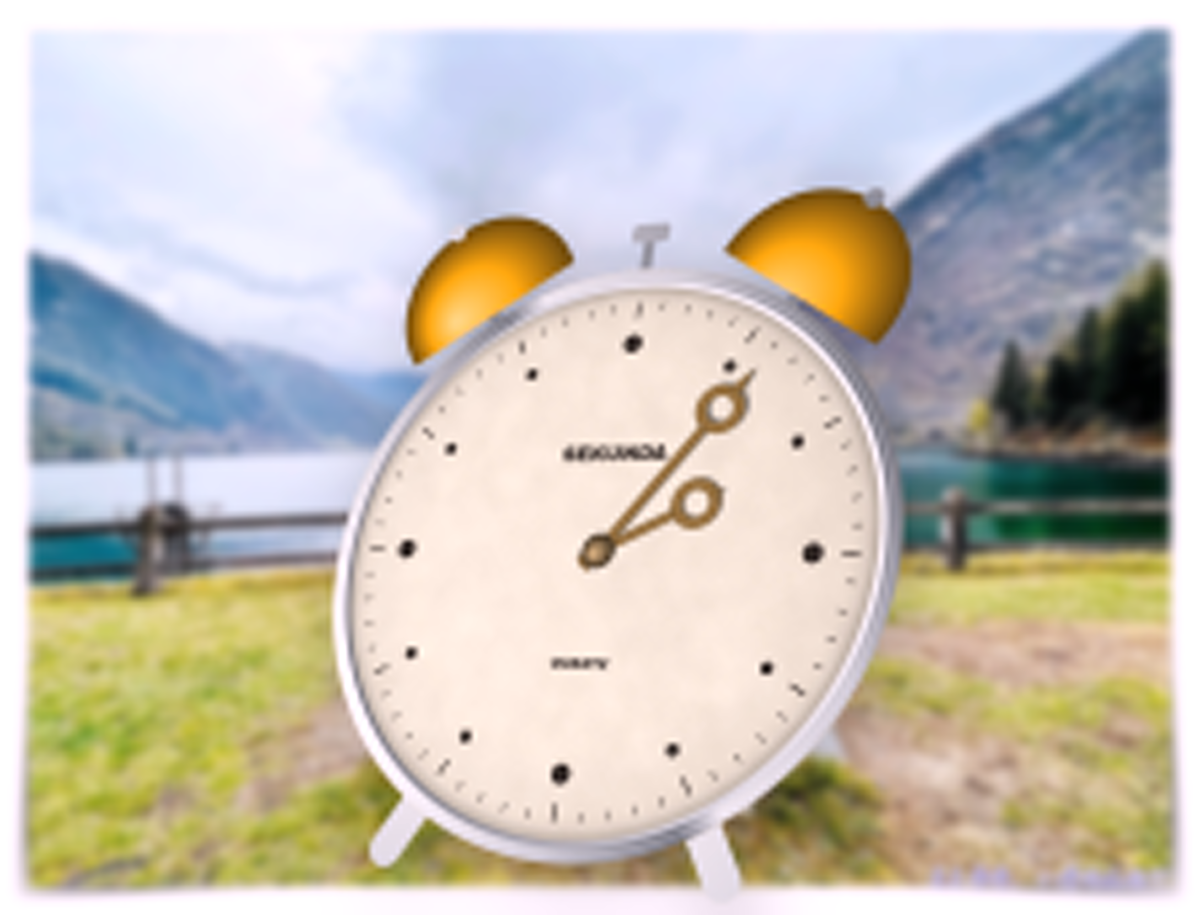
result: **2:06**
